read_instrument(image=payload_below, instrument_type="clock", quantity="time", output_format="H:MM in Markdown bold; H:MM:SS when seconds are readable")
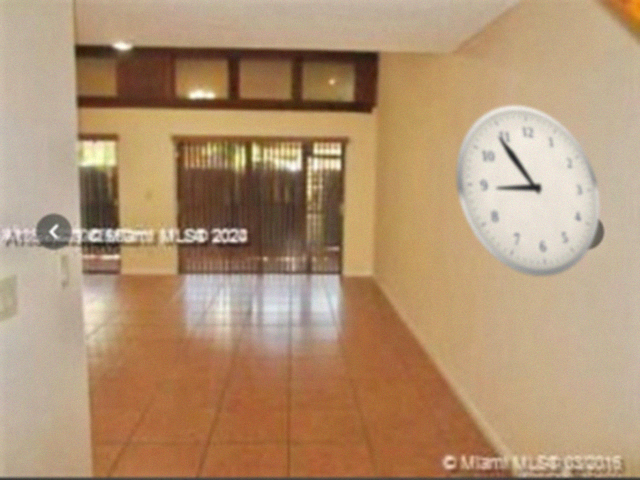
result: **8:54**
